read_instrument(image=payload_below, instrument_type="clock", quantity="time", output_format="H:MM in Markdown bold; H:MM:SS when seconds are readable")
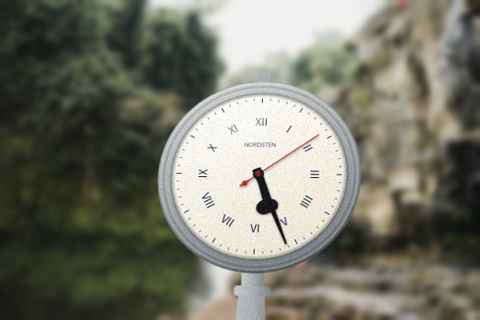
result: **5:26:09**
